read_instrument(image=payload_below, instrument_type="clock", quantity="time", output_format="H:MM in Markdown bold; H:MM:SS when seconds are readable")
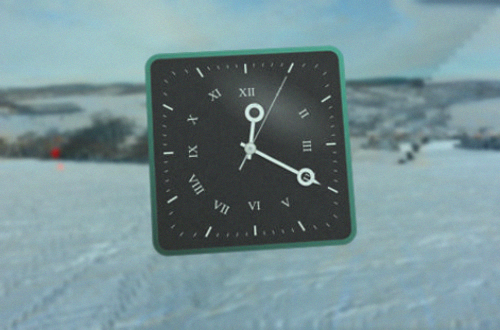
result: **12:20:05**
